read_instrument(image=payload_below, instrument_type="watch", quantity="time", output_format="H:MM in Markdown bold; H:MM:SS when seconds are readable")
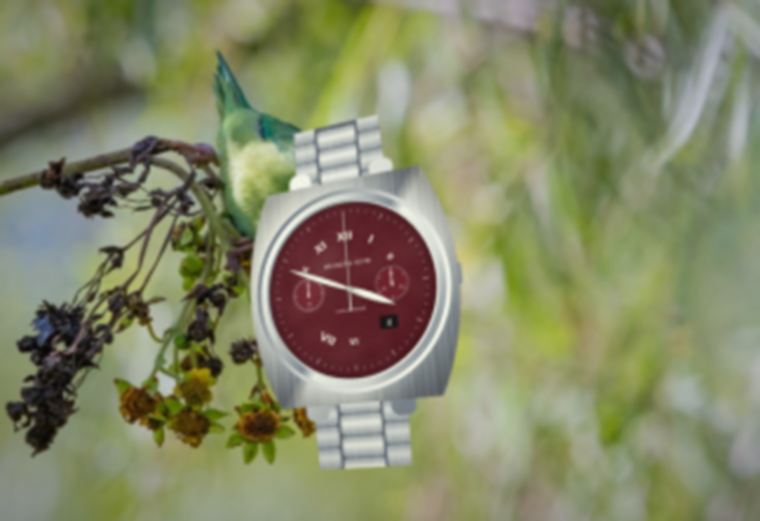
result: **3:49**
